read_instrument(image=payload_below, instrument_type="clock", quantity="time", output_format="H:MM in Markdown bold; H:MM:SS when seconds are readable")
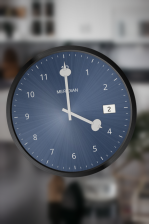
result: **4:00**
